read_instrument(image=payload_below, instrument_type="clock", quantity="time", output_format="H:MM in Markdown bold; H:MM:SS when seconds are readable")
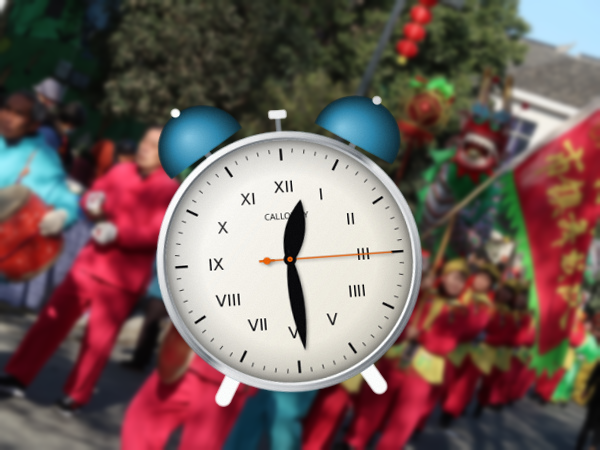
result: **12:29:15**
